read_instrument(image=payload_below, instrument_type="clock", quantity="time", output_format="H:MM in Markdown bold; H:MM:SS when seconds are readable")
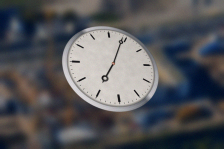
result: **7:04**
